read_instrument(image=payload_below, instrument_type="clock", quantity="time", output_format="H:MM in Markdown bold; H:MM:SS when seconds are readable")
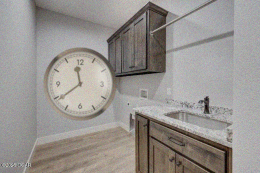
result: **11:39**
